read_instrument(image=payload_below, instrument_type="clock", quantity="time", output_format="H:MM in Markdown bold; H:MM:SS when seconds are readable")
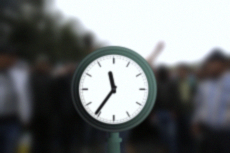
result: **11:36**
